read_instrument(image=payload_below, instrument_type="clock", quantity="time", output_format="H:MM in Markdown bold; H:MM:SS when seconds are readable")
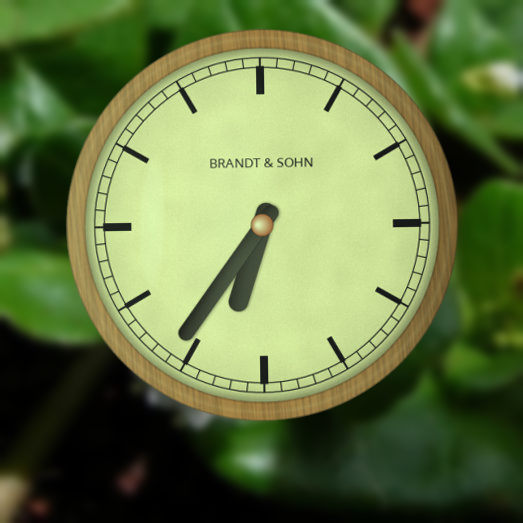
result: **6:36**
